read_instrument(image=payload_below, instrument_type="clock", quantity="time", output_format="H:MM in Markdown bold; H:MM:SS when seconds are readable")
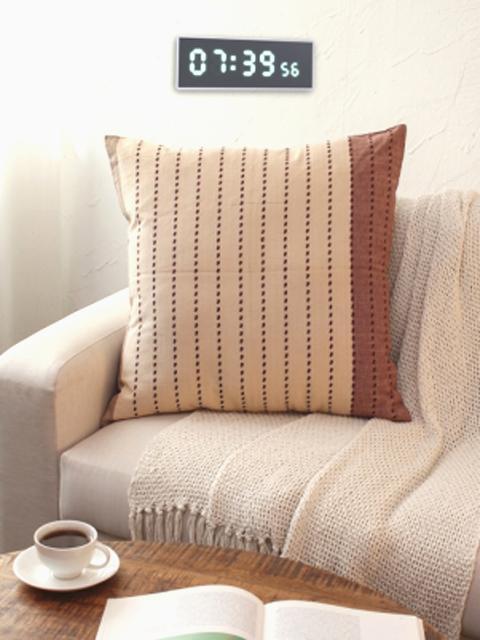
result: **7:39:56**
